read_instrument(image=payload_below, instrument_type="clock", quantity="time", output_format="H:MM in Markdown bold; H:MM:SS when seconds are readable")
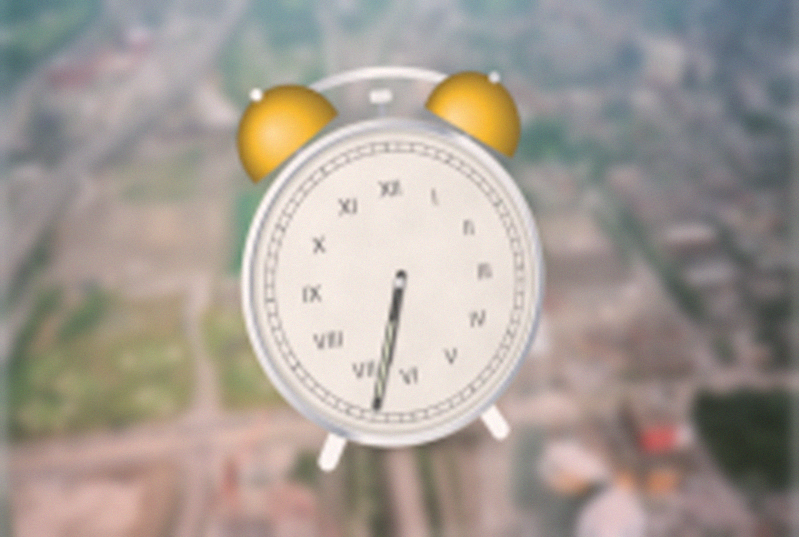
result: **6:33**
